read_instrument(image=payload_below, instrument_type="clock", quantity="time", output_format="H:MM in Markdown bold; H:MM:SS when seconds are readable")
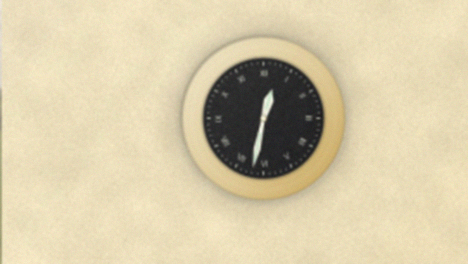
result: **12:32**
